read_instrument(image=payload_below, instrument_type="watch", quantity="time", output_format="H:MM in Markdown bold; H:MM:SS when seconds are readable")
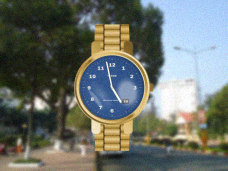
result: **4:58**
